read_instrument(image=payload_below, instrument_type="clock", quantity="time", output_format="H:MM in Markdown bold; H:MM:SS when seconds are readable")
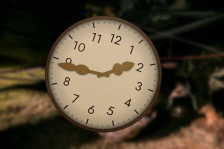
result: **1:44**
